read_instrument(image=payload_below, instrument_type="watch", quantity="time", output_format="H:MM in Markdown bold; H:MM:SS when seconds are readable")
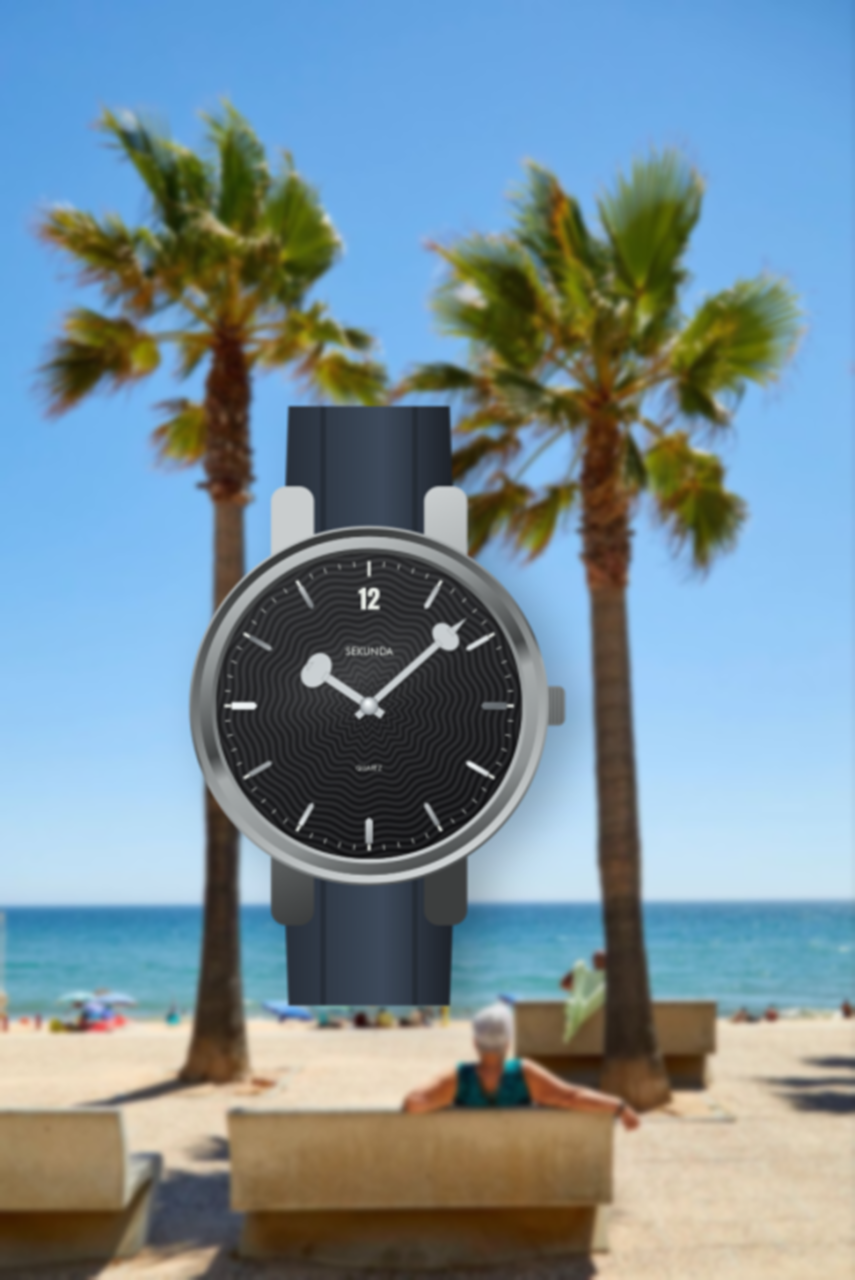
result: **10:08**
